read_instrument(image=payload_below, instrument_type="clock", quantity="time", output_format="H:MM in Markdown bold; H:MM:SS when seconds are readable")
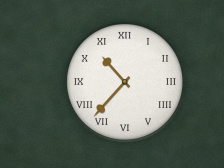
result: **10:37**
